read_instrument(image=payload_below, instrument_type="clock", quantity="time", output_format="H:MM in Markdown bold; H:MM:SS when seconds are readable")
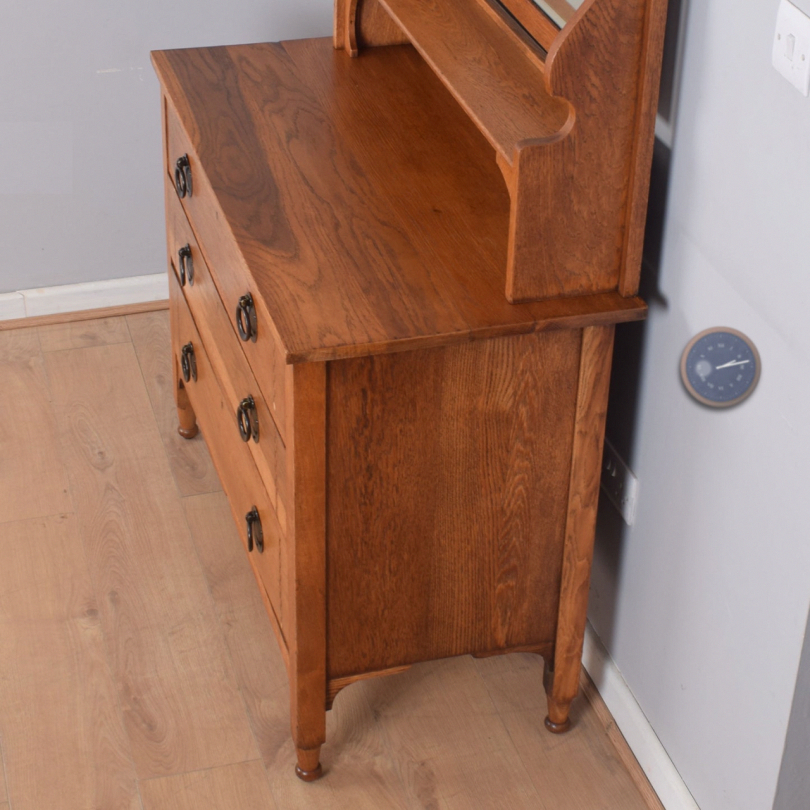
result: **2:13**
